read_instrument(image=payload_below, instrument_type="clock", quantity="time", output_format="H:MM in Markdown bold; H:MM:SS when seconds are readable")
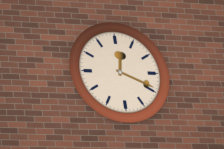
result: **12:19**
